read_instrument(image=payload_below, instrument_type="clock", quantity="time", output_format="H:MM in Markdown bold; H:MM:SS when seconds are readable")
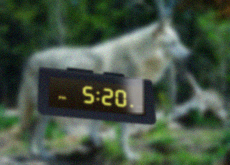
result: **5:20**
